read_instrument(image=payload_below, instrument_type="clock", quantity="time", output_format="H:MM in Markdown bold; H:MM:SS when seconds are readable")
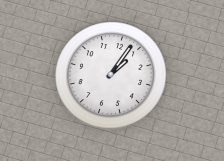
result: **1:03**
